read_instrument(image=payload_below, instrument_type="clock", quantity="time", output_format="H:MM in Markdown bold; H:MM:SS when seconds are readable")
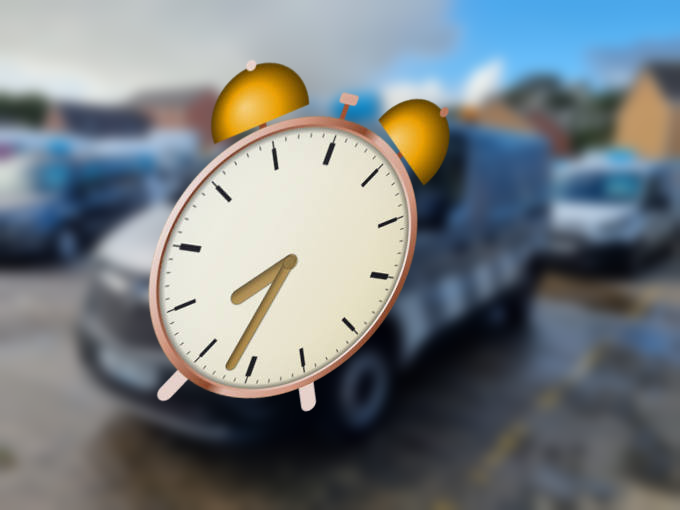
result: **7:32**
